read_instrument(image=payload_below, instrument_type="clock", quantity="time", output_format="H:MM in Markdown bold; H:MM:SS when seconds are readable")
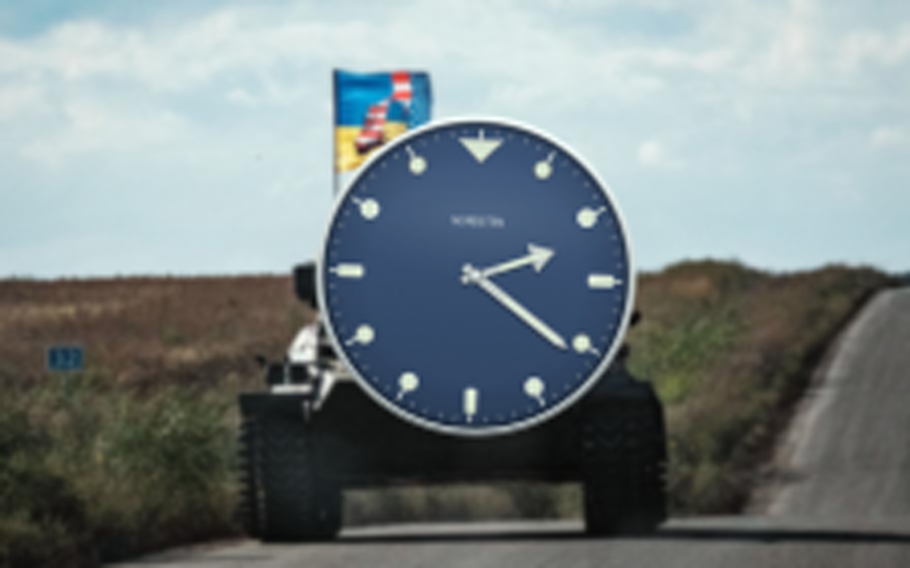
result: **2:21**
